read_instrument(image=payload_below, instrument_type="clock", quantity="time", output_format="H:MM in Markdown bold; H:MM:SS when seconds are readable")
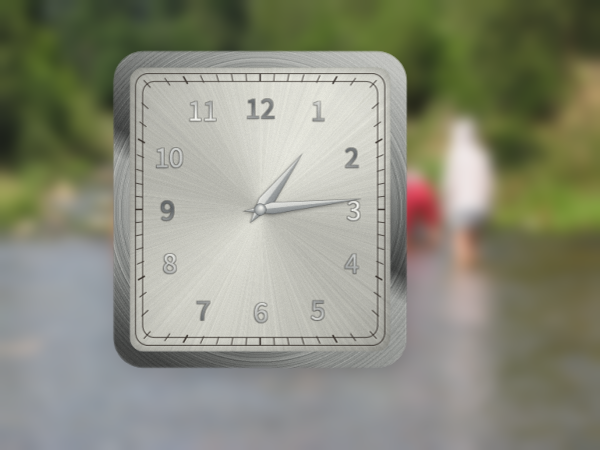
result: **1:14**
